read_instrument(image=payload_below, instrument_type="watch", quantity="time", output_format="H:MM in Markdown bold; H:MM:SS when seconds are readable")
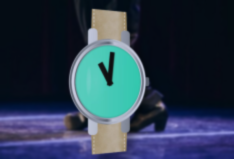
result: **11:01**
